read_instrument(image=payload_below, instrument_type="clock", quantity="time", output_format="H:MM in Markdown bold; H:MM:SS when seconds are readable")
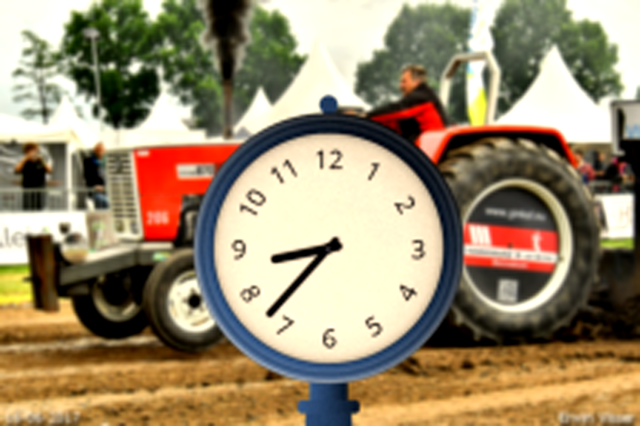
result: **8:37**
